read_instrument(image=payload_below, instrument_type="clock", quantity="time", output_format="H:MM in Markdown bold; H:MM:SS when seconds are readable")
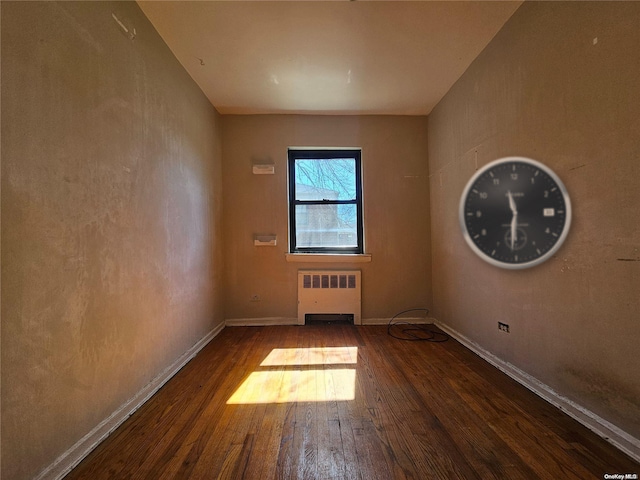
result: **11:31**
